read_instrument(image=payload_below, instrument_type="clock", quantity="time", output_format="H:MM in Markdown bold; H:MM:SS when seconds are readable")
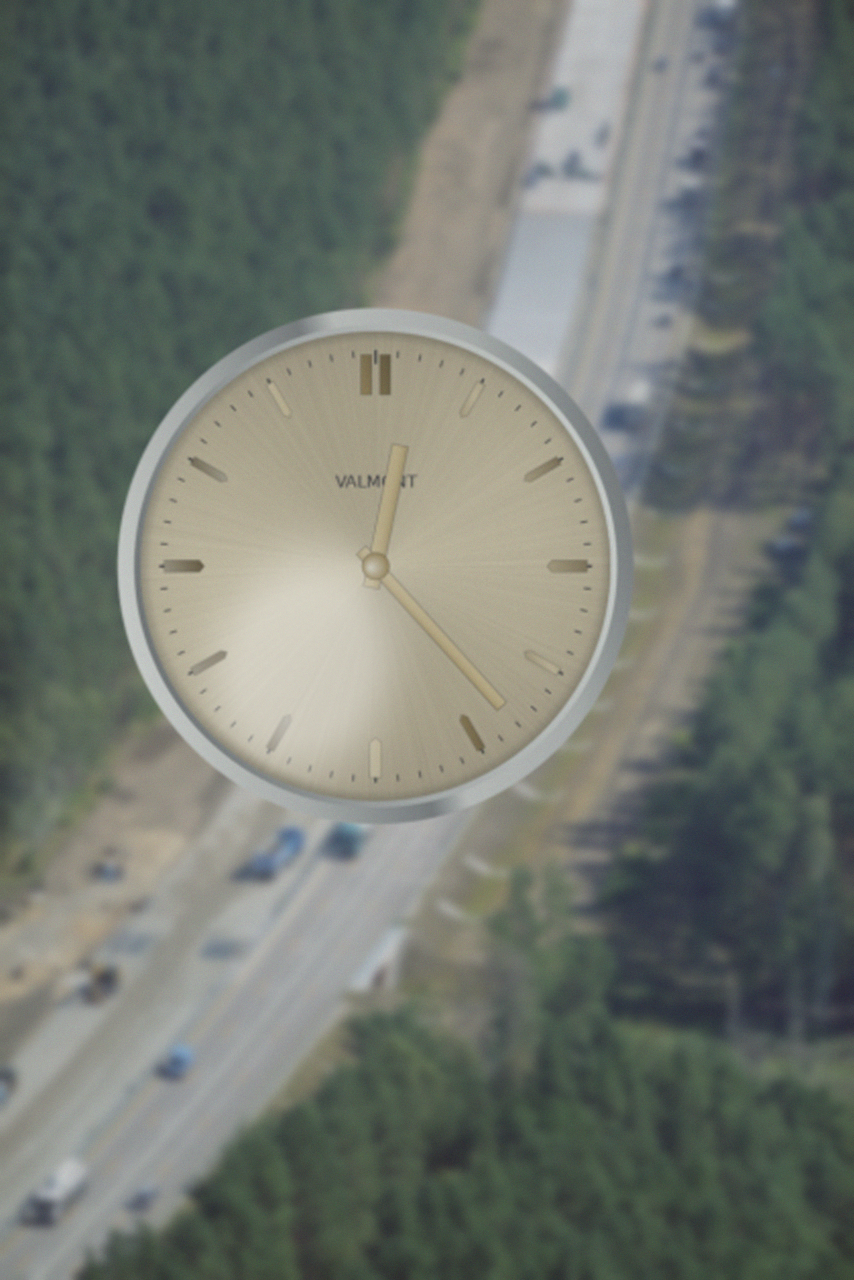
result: **12:23**
